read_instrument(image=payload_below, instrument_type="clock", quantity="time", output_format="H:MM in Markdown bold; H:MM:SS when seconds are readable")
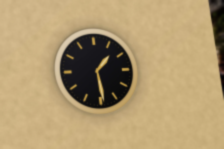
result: **1:29**
